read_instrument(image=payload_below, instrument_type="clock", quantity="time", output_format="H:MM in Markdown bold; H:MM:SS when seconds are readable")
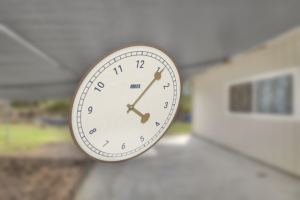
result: **4:06**
